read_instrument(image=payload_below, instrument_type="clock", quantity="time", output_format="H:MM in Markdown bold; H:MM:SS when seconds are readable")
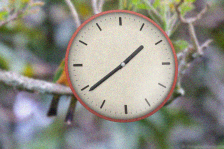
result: **1:39**
